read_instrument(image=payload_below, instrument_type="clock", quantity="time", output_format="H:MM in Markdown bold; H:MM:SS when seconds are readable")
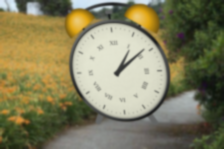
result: **1:09**
